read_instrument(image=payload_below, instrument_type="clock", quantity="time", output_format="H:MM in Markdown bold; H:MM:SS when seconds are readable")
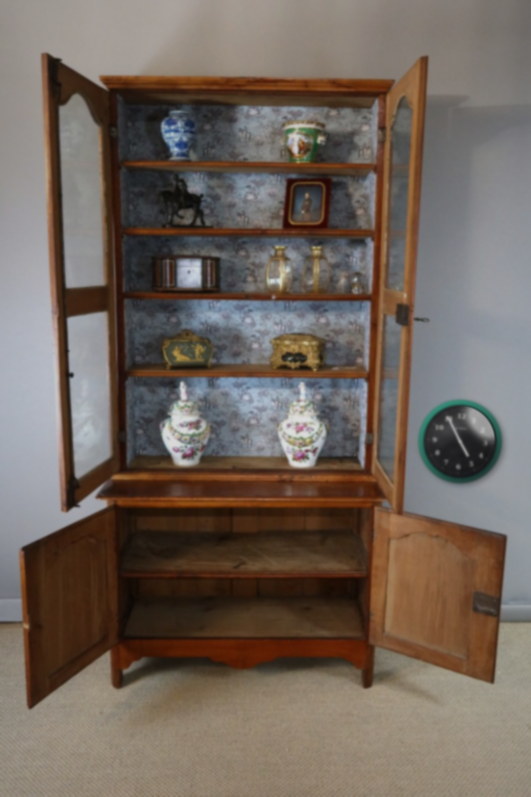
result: **4:55**
